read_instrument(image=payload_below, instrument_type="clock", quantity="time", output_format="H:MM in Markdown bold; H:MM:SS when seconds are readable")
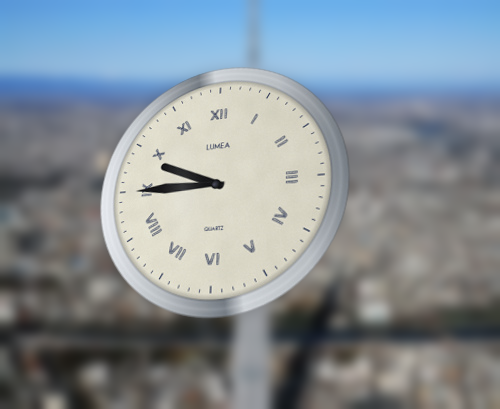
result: **9:45**
